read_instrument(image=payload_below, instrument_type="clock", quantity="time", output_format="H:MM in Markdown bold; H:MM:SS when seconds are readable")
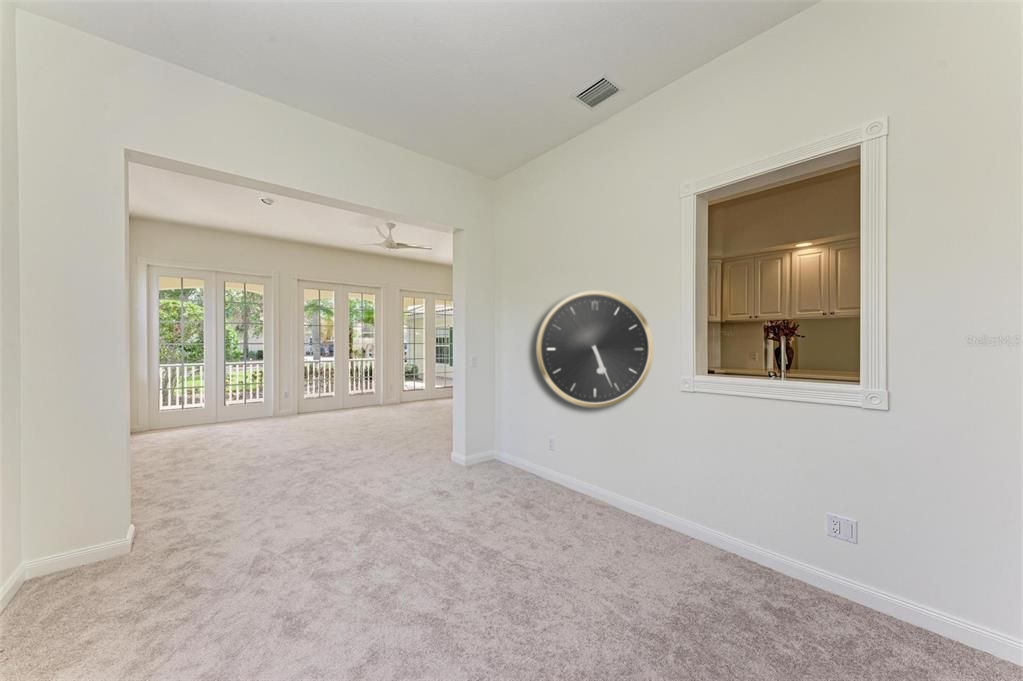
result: **5:26**
